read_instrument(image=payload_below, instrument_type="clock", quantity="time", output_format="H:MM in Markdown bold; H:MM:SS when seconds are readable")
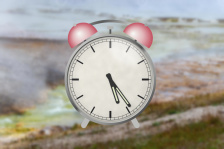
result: **5:24**
